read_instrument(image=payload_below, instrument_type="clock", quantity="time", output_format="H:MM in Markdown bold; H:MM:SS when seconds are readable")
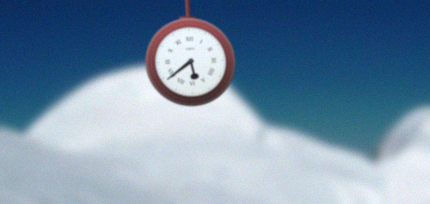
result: **5:39**
